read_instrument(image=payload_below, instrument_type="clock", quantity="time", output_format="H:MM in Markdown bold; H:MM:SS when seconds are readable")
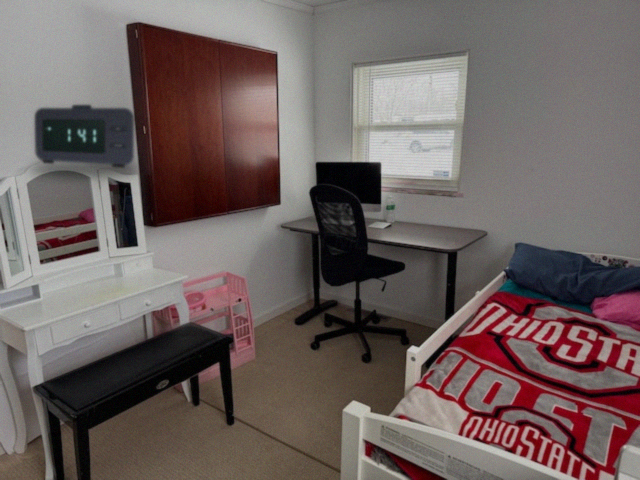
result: **1:41**
